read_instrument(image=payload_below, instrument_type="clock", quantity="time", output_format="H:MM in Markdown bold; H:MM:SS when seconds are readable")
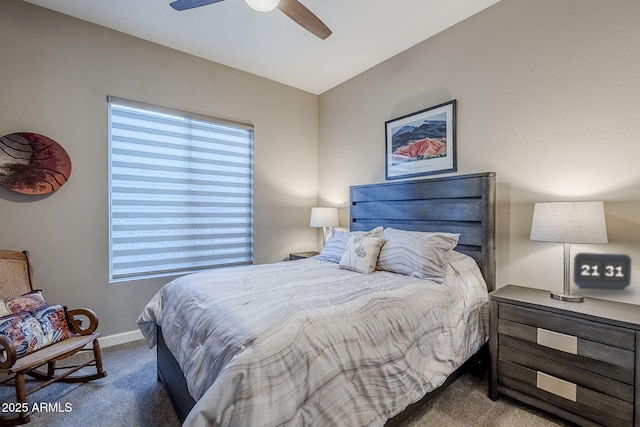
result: **21:31**
